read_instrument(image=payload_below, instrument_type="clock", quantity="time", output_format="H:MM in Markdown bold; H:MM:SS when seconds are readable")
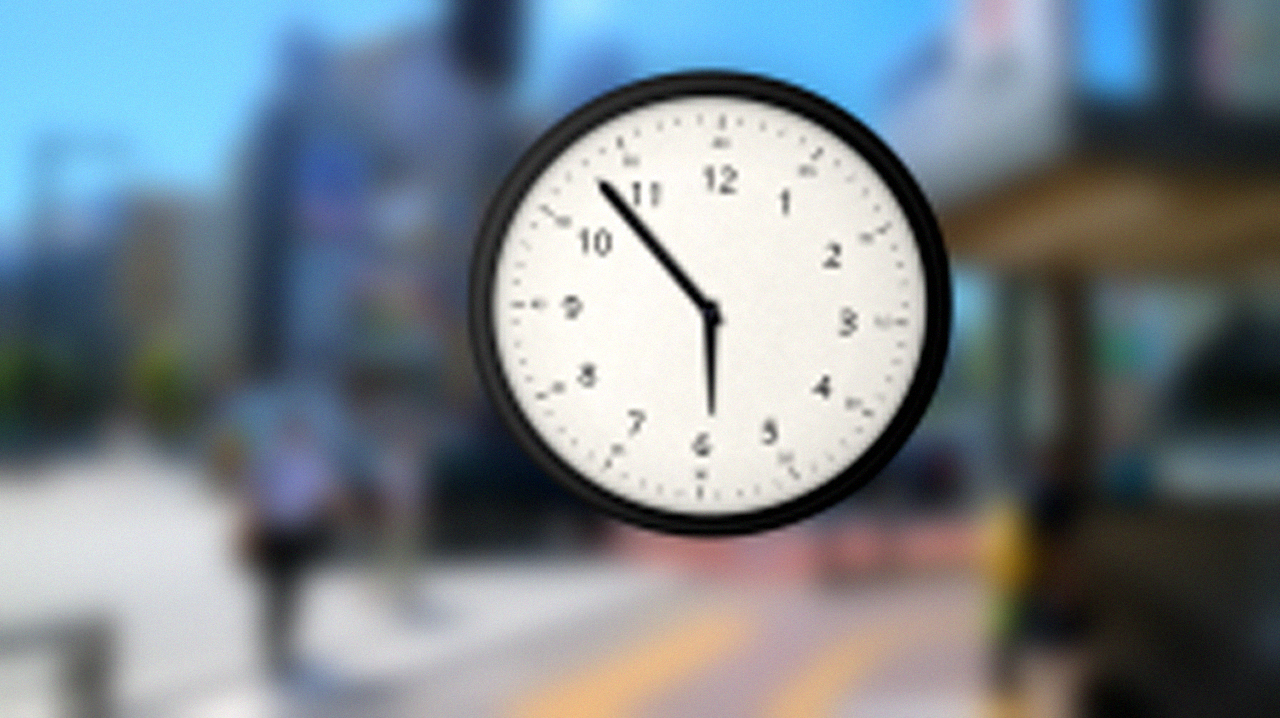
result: **5:53**
